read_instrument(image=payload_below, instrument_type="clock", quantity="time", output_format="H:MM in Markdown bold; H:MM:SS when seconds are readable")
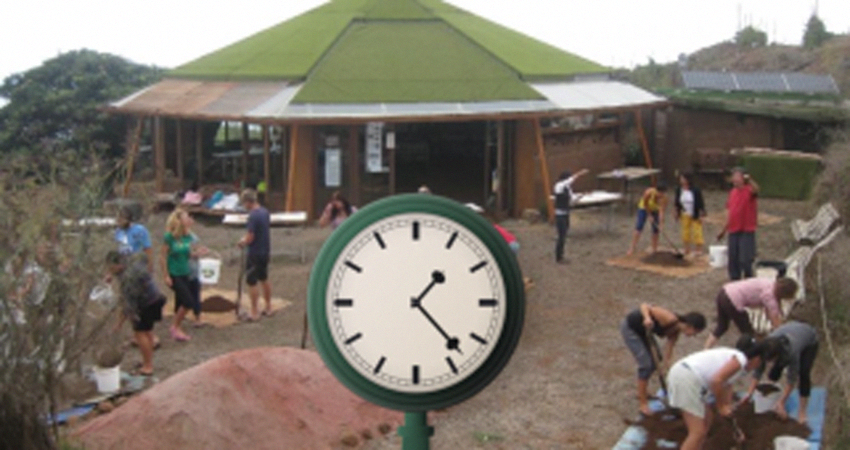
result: **1:23**
